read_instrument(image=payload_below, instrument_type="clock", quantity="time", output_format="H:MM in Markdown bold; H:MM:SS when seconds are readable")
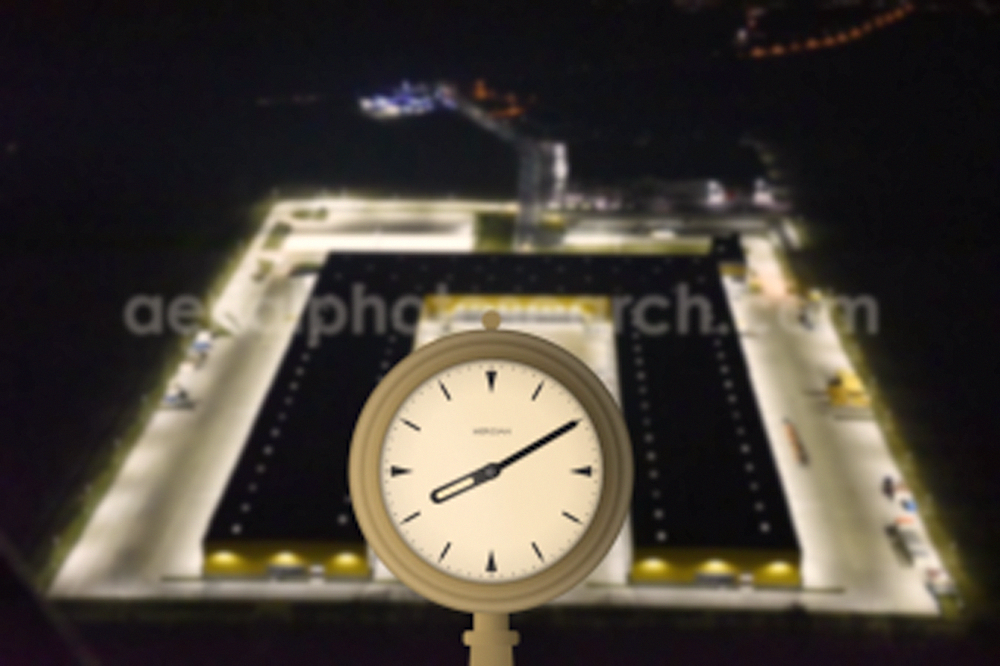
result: **8:10**
